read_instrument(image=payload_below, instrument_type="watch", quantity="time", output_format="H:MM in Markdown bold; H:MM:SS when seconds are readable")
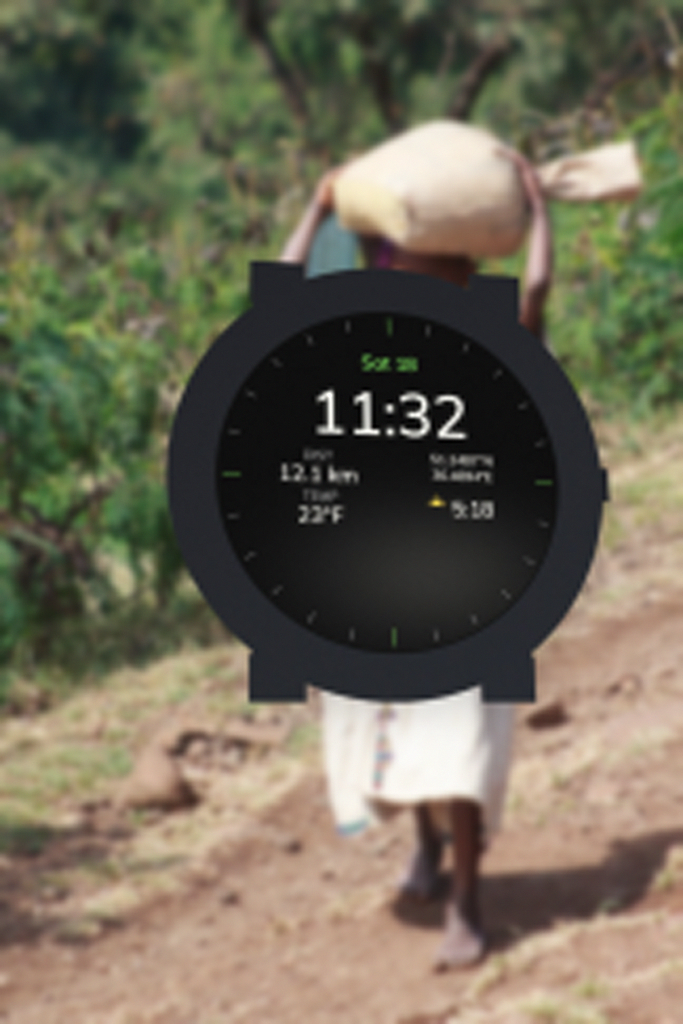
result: **11:32**
